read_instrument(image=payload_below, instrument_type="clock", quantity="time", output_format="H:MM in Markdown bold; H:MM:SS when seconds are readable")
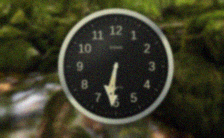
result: **6:31**
